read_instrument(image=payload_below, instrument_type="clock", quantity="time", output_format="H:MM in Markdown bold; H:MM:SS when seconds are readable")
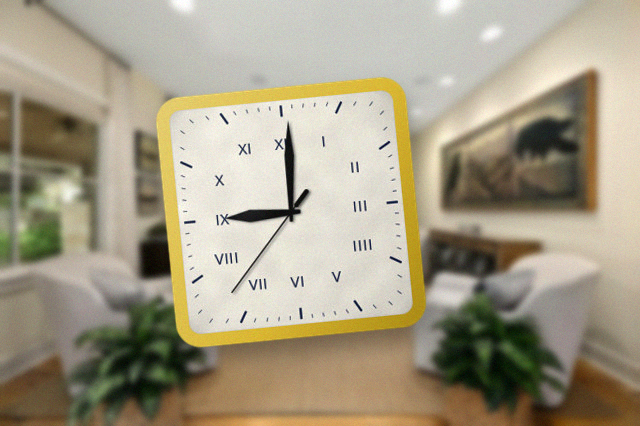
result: **9:00:37**
